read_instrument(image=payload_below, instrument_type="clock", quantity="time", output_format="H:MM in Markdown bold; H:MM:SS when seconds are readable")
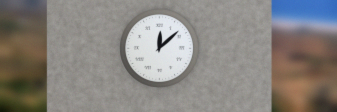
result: **12:08**
